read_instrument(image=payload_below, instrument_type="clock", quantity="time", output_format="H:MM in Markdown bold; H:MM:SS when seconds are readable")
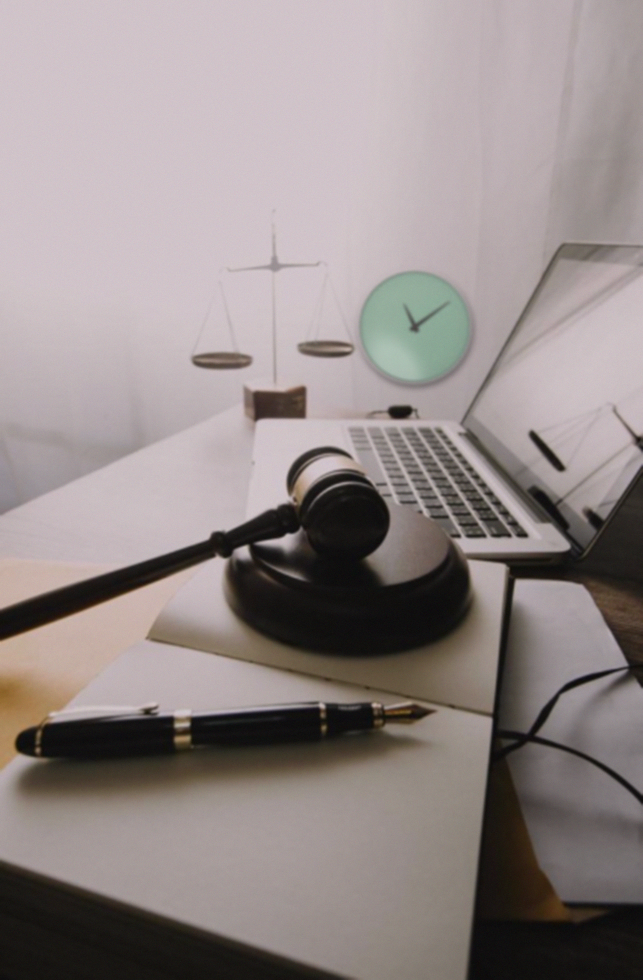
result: **11:09**
